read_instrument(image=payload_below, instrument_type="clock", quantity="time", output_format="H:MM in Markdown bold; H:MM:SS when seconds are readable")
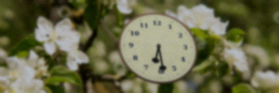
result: **6:29**
